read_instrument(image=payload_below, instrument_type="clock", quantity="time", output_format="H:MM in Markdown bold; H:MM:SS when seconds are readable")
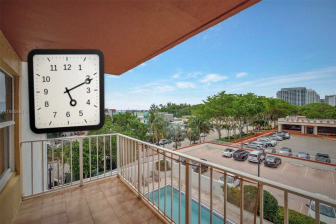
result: **5:11**
